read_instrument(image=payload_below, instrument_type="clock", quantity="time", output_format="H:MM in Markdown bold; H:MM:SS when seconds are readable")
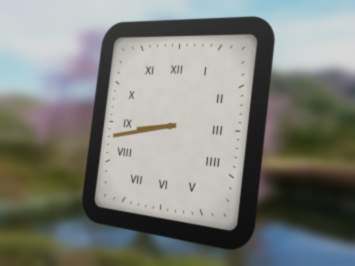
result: **8:43**
